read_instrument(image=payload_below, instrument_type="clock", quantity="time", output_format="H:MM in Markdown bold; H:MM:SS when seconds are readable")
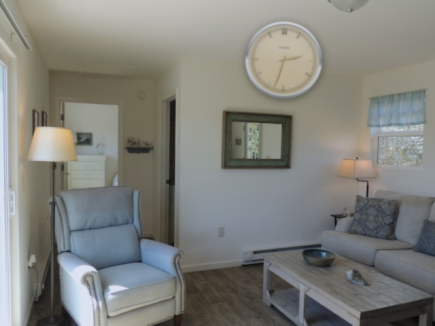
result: **2:33**
